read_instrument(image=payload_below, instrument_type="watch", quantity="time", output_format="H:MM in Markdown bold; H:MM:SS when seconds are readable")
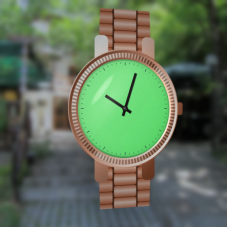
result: **10:03**
